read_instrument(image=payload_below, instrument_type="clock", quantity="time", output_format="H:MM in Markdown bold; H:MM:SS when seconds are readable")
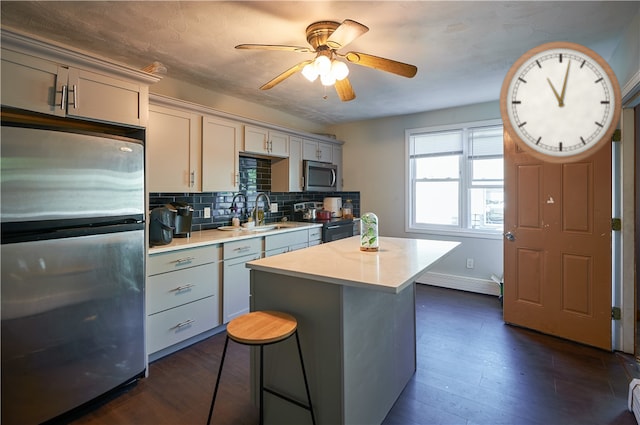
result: **11:02**
